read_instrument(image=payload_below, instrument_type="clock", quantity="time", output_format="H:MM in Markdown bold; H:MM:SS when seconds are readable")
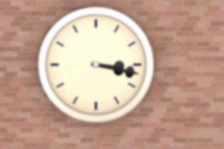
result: **3:17**
